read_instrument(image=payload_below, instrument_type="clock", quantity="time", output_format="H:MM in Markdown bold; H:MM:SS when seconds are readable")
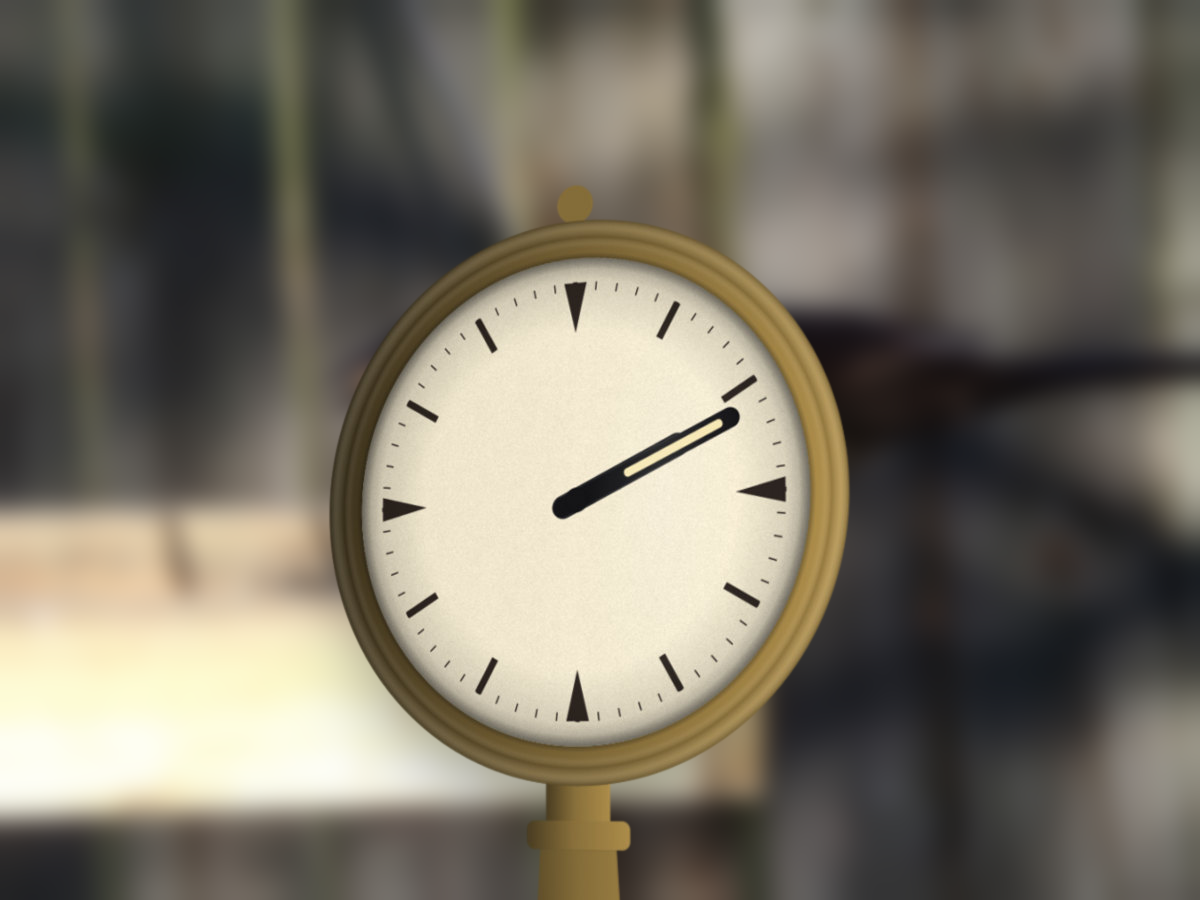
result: **2:11**
